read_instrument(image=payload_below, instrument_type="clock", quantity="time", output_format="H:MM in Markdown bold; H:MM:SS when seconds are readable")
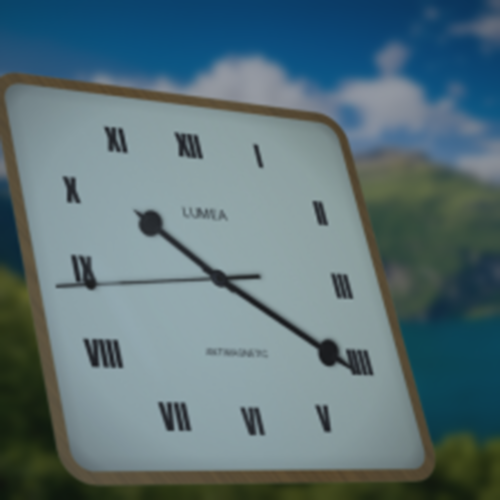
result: **10:20:44**
